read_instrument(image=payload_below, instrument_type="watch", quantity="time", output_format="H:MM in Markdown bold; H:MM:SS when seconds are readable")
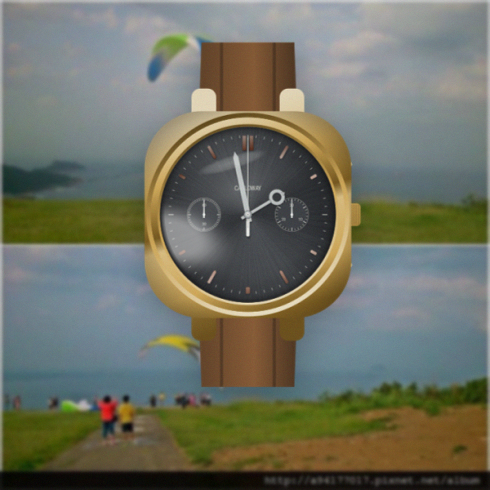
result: **1:58**
